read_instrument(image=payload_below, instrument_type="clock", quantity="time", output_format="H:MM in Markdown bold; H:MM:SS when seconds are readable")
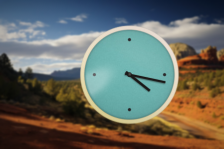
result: **4:17**
